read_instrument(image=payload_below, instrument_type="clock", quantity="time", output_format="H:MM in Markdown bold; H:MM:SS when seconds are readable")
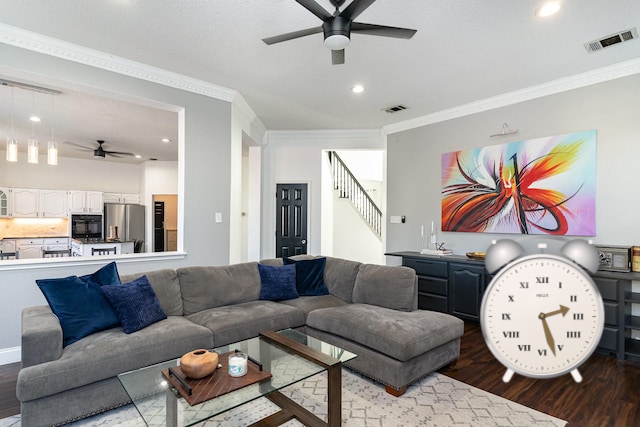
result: **2:27**
